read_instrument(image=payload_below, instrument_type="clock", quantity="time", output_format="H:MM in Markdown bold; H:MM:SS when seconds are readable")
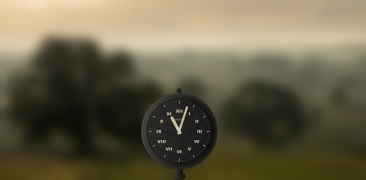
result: **11:03**
